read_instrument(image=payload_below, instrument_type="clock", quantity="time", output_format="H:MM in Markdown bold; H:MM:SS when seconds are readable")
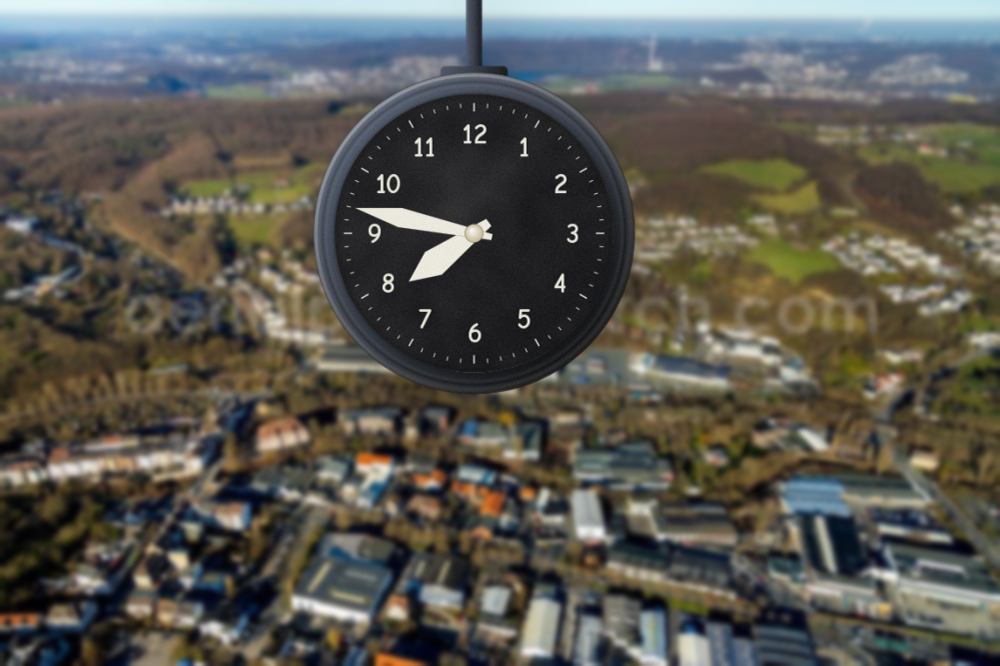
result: **7:47**
